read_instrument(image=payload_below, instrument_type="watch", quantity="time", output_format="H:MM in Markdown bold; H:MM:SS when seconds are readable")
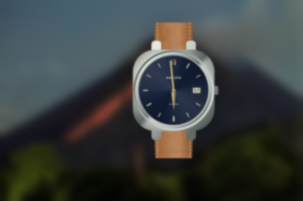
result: **5:59**
